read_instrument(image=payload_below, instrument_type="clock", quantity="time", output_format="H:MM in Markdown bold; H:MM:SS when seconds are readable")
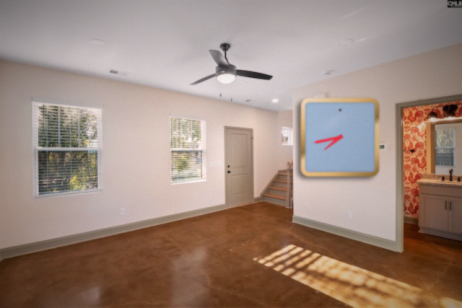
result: **7:43**
